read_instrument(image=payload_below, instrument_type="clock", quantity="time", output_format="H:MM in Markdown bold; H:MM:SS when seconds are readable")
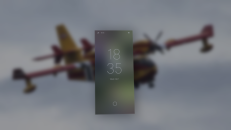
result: **18:35**
